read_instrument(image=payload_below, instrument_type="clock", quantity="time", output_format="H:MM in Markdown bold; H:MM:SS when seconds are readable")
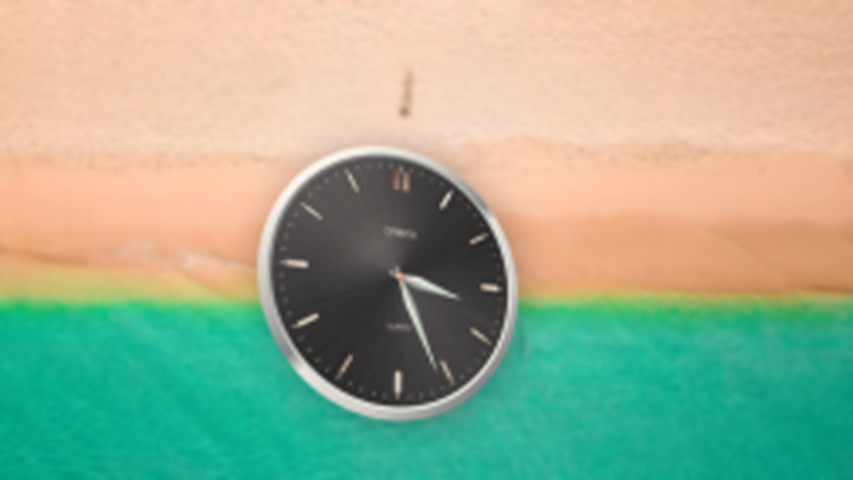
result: **3:26**
